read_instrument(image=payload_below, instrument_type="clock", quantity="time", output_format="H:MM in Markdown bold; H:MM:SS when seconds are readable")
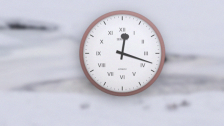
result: **12:18**
